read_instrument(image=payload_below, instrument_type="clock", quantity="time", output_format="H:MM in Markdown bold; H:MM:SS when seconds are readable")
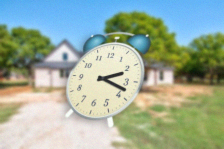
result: **2:18**
